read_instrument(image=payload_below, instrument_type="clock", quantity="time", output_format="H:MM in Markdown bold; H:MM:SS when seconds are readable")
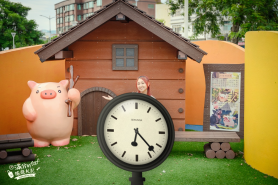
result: **6:23**
